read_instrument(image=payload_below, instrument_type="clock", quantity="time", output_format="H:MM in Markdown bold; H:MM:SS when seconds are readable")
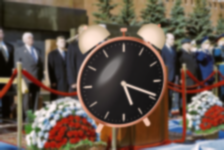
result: **5:19**
